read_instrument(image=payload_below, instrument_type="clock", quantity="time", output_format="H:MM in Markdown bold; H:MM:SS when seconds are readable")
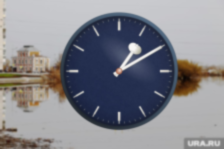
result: **1:10**
